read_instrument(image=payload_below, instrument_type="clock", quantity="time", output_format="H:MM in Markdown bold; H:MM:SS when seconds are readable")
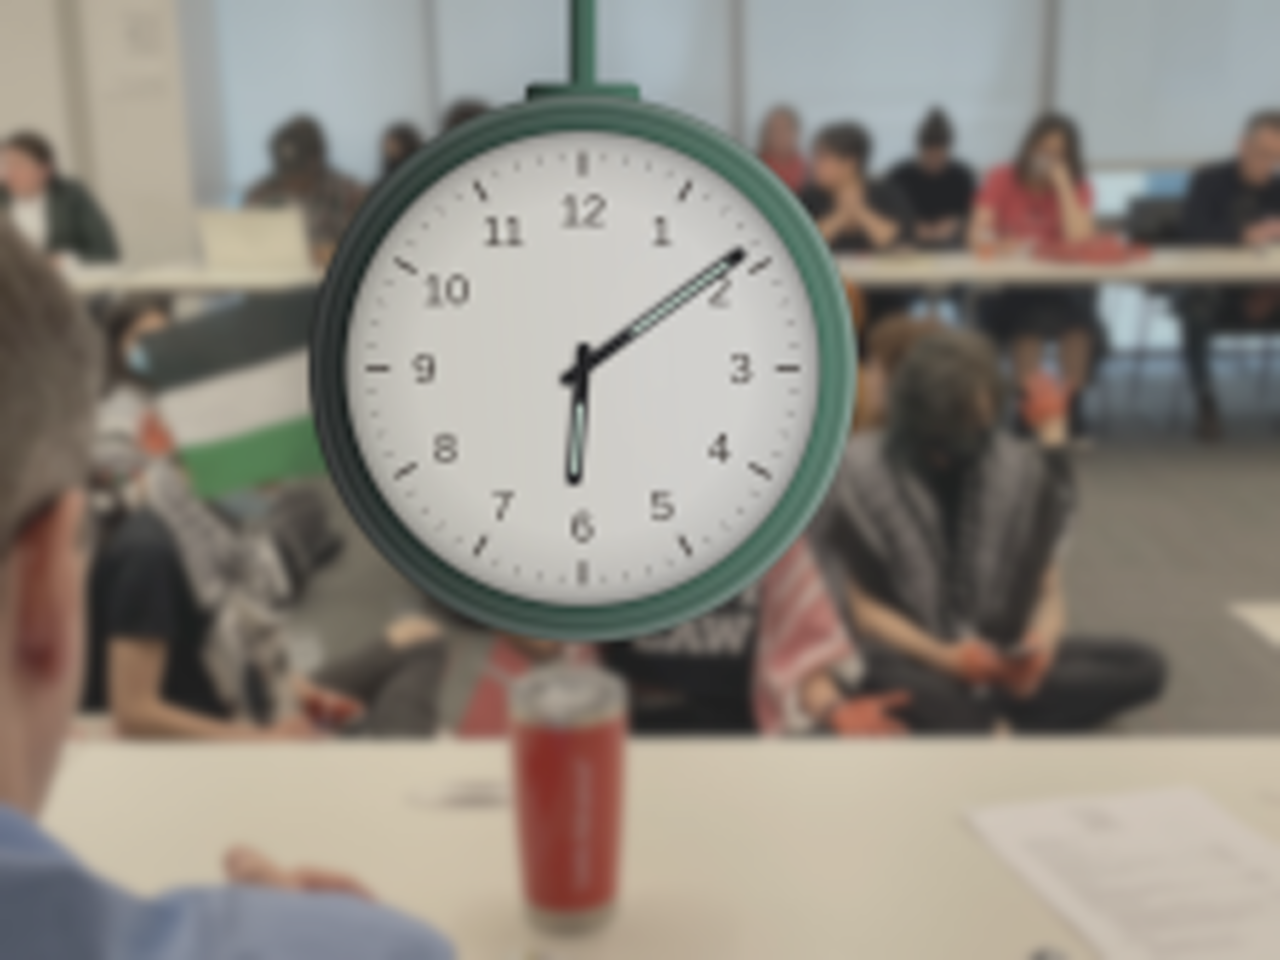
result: **6:09**
